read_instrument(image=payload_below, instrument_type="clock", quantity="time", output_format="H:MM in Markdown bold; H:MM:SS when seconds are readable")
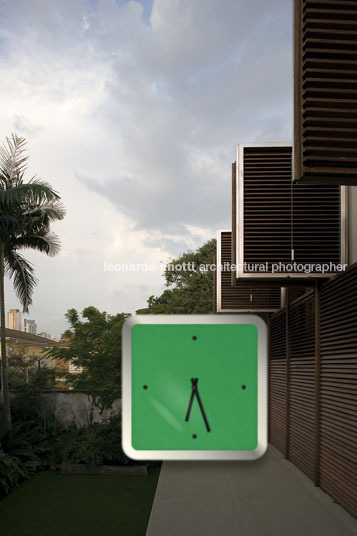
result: **6:27**
